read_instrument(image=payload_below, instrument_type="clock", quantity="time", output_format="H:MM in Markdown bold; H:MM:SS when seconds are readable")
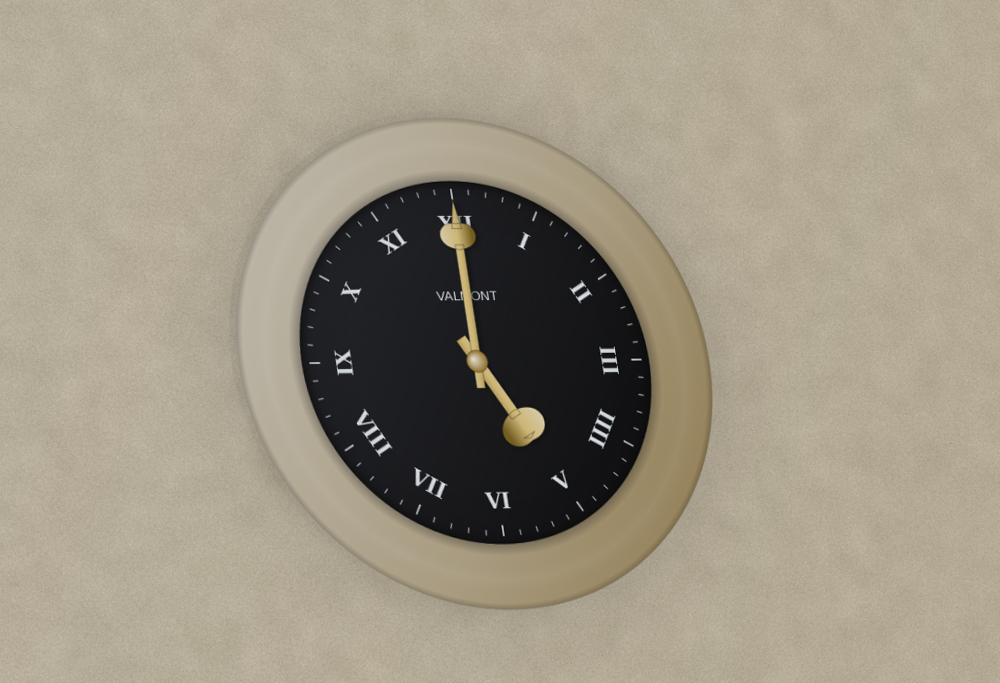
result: **5:00**
